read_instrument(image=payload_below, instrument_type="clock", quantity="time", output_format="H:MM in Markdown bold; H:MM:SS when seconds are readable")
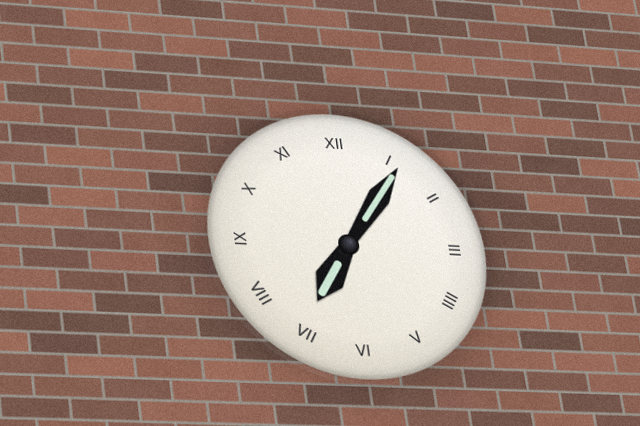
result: **7:06**
